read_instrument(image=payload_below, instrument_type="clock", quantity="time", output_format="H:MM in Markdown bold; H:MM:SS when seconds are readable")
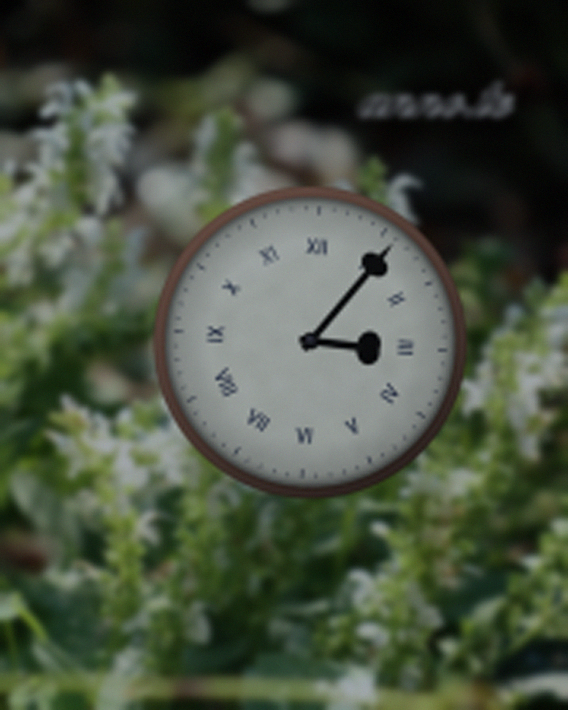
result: **3:06**
